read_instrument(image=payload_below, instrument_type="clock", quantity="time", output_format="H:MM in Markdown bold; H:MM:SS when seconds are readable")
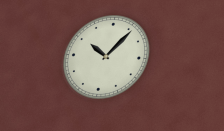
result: **10:06**
